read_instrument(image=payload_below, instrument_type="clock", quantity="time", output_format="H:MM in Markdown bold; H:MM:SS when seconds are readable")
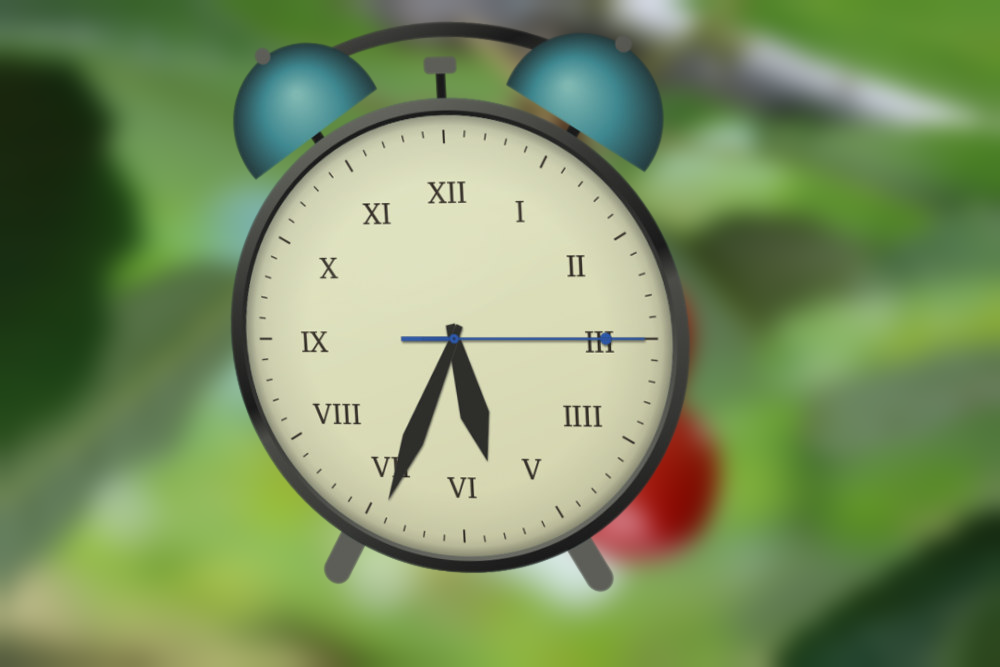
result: **5:34:15**
